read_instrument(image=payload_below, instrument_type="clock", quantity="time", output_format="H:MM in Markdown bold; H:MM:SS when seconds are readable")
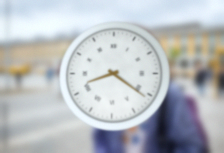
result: **8:21**
